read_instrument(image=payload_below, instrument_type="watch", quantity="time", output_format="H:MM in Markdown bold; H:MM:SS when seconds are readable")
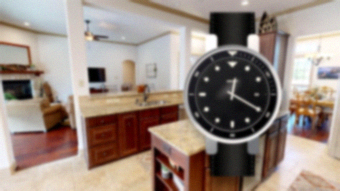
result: **12:20**
